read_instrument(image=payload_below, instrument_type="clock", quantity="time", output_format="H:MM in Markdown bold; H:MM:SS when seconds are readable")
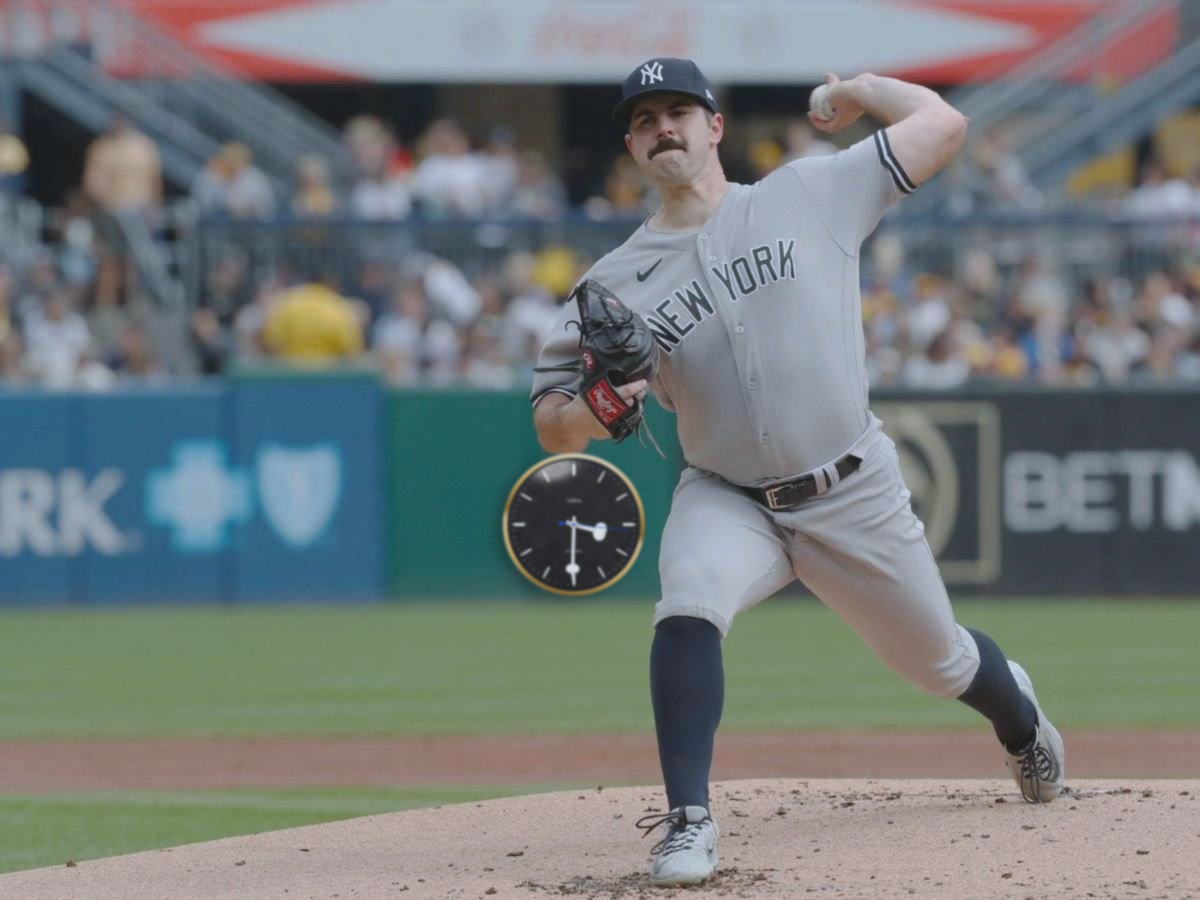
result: **3:30:16**
